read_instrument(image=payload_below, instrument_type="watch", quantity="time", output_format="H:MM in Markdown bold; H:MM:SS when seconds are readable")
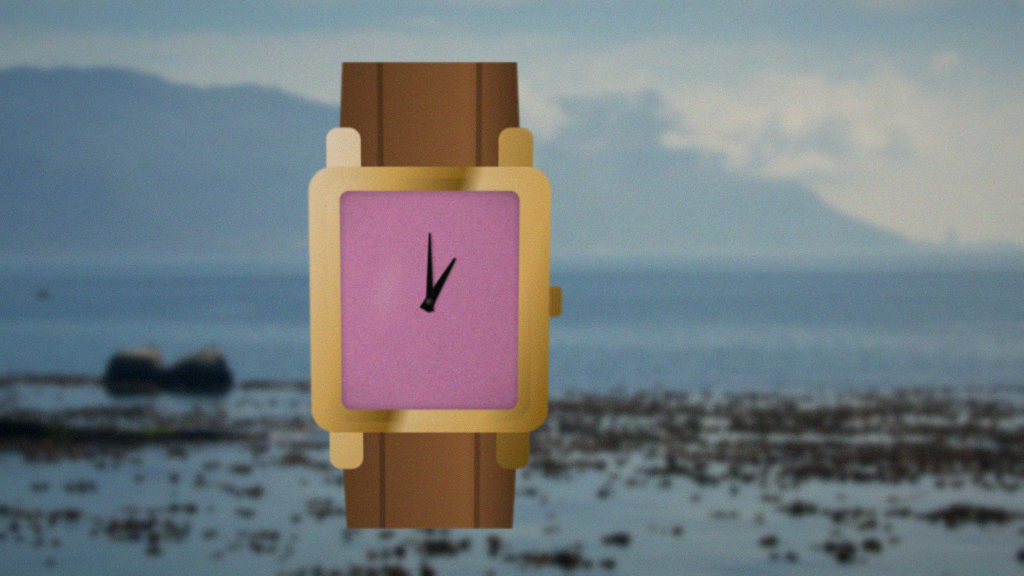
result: **1:00**
